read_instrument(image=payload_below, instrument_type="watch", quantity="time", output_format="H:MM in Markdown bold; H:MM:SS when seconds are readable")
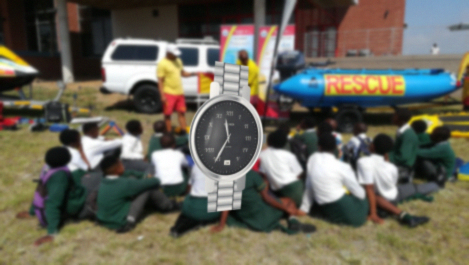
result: **11:35**
